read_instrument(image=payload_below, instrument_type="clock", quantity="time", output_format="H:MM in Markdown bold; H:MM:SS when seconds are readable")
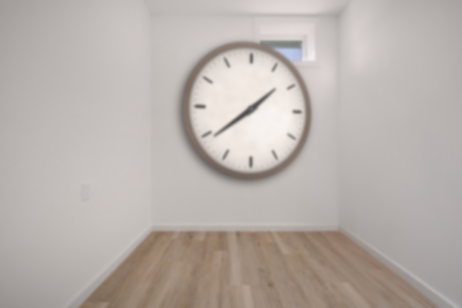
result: **1:39**
